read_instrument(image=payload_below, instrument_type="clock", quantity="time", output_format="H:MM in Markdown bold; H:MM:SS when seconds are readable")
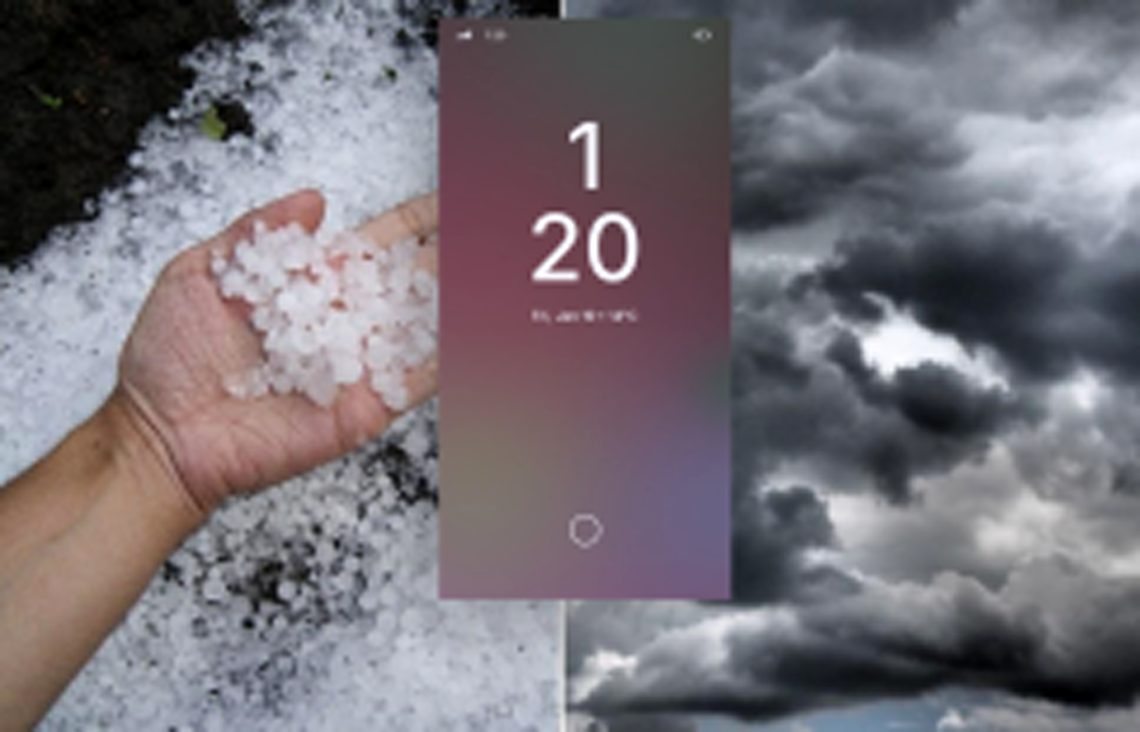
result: **1:20**
